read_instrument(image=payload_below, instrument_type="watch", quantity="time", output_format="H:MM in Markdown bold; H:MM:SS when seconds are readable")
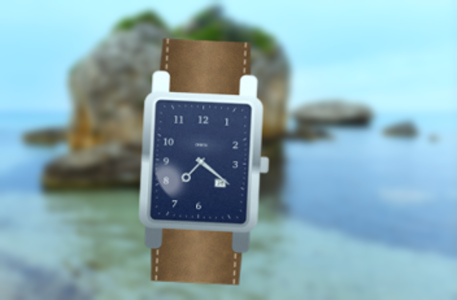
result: **7:21**
